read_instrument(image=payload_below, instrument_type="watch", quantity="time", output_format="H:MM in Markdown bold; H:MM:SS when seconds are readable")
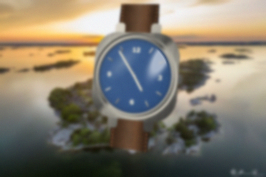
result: **4:54**
